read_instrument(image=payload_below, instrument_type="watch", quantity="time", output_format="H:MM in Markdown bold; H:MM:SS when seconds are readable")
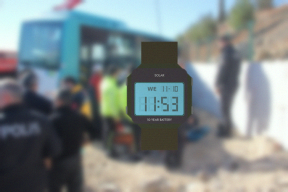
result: **11:53**
